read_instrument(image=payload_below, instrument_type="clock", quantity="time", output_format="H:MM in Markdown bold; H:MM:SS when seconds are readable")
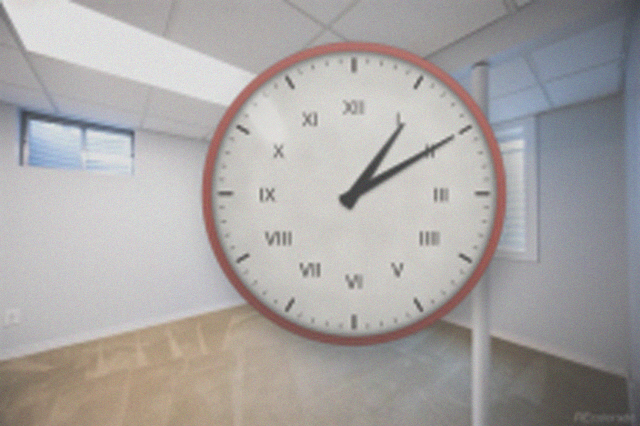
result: **1:10**
